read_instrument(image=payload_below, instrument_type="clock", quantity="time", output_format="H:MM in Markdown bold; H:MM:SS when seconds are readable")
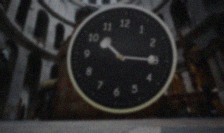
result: **10:15**
